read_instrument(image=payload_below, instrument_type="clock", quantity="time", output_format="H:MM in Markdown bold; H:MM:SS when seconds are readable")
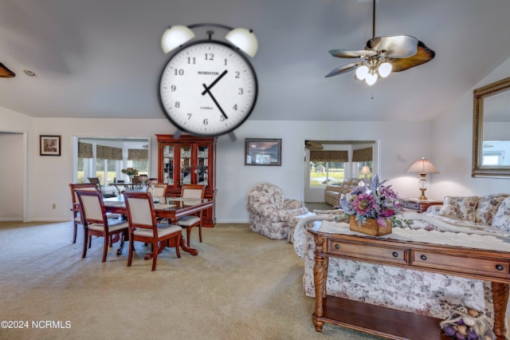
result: **1:24**
